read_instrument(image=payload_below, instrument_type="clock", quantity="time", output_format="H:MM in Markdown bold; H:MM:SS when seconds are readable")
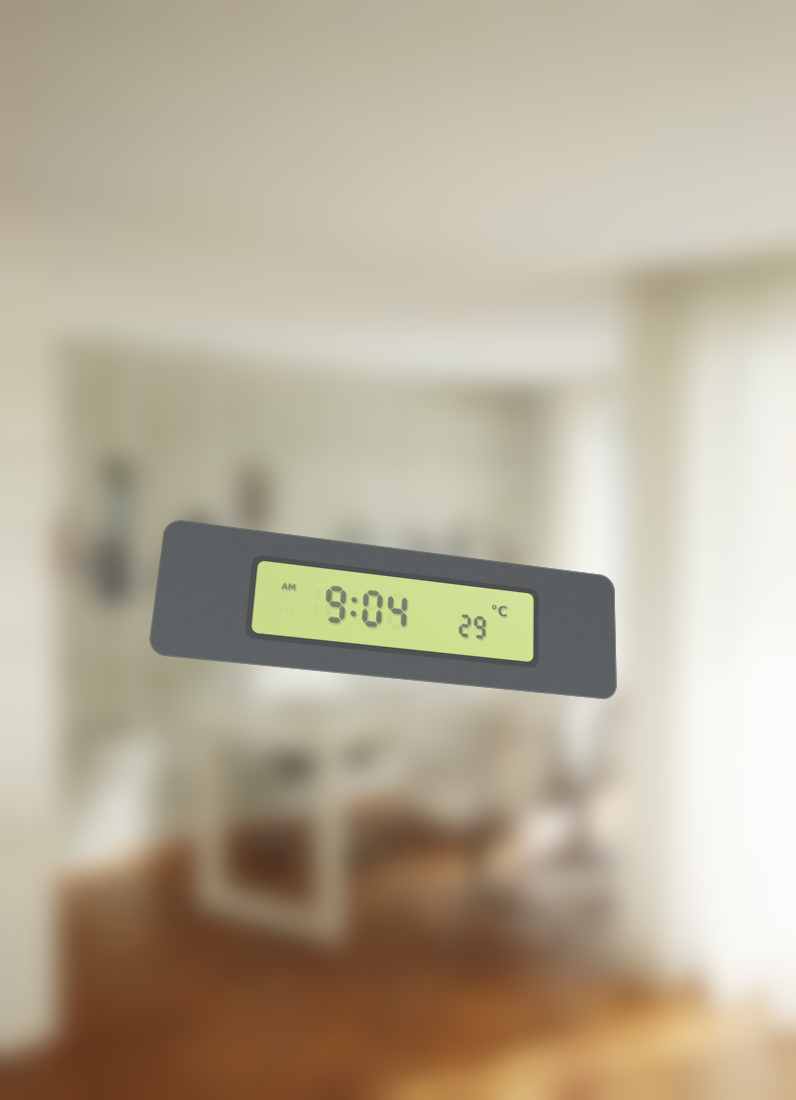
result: **9:04**
